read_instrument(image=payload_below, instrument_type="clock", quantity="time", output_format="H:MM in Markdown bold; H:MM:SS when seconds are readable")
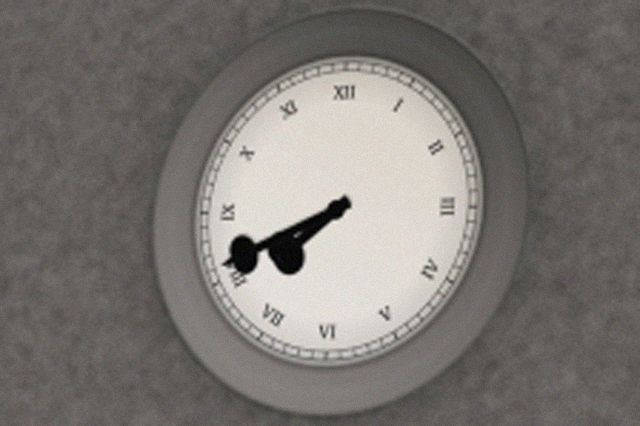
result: **7:41**
